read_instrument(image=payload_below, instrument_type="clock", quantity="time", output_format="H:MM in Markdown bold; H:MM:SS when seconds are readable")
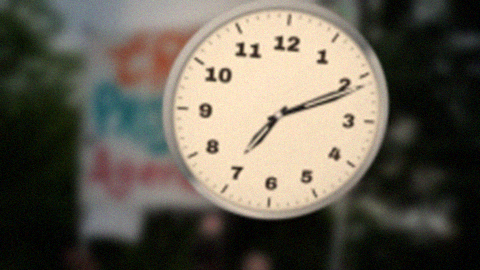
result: **7:11**
